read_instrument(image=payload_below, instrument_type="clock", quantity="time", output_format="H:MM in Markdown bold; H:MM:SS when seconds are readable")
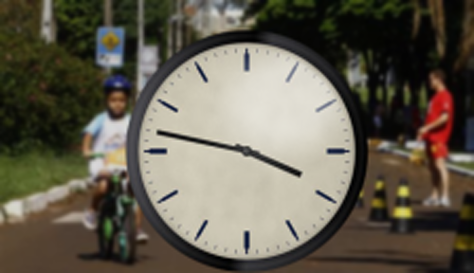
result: **3:47**
